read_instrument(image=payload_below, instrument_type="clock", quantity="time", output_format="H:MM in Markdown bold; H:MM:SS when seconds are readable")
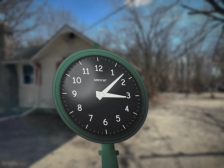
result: **3:08**
